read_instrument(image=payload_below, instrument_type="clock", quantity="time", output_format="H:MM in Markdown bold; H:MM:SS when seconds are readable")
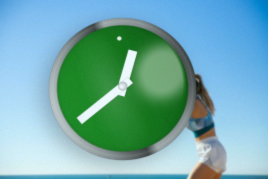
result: **12:39**
